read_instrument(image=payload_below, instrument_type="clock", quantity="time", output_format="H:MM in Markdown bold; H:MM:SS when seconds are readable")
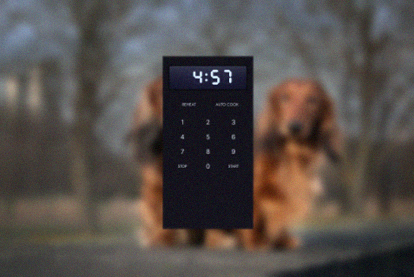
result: **4:57**
